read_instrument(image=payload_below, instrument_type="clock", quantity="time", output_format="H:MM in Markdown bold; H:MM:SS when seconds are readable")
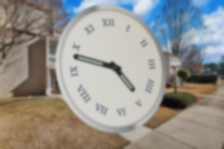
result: **4:48**
